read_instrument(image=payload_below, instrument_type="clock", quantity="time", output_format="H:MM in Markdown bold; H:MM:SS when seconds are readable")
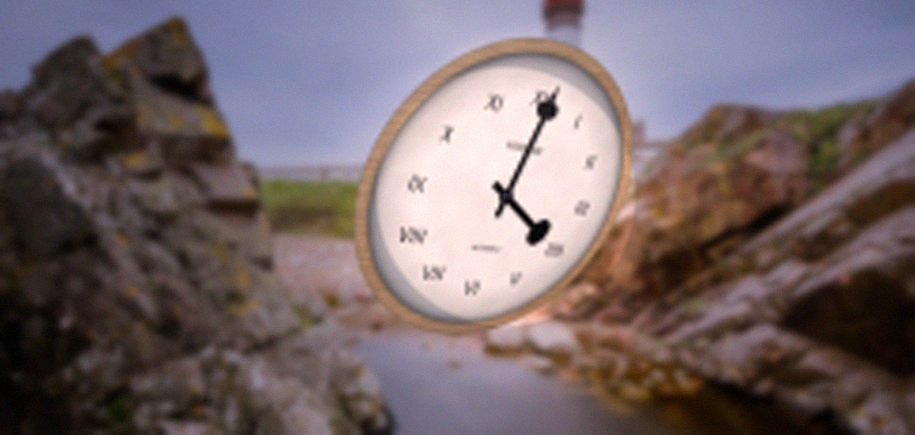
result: **4:01**
